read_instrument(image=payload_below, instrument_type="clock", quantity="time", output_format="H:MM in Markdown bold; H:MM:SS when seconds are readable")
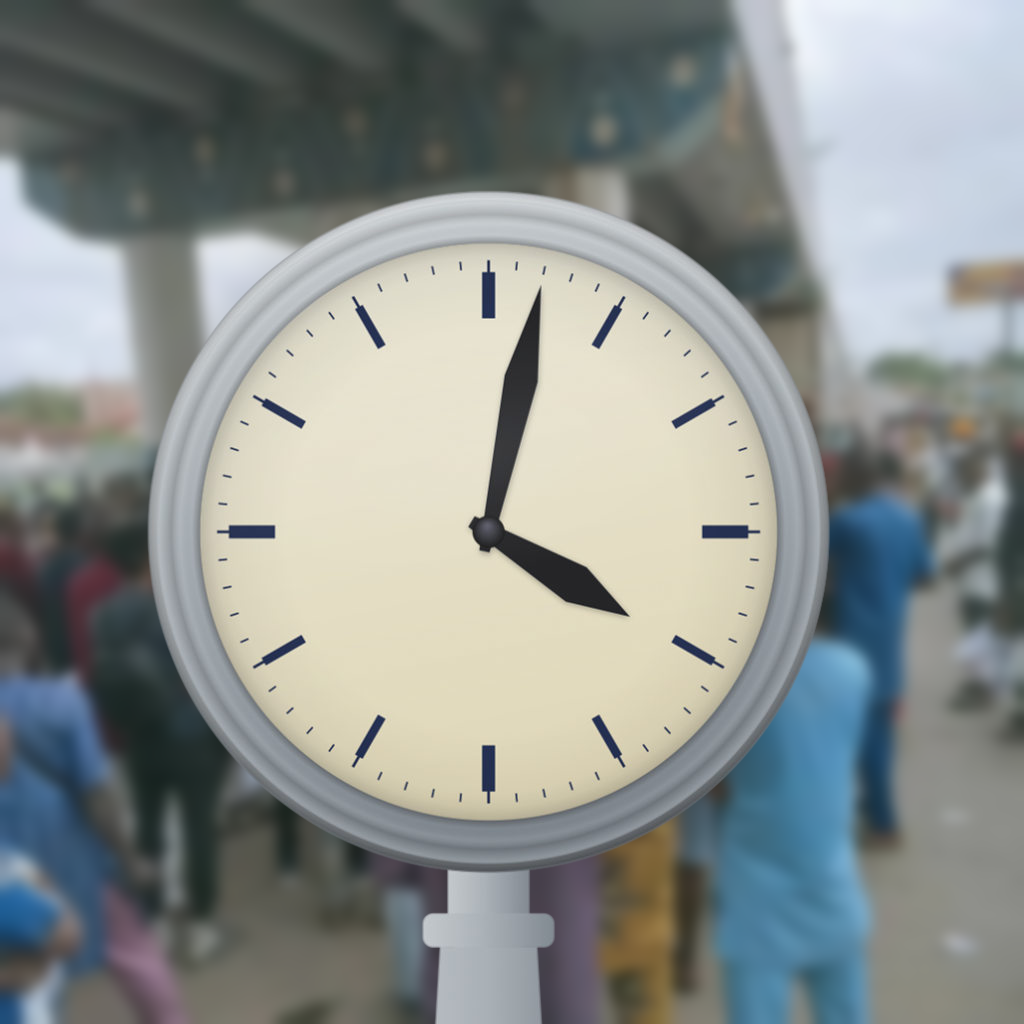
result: **4:02**
